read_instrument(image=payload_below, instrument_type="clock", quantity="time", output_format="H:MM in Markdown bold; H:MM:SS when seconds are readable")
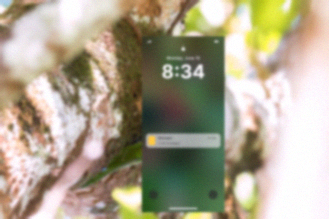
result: **8:34**
